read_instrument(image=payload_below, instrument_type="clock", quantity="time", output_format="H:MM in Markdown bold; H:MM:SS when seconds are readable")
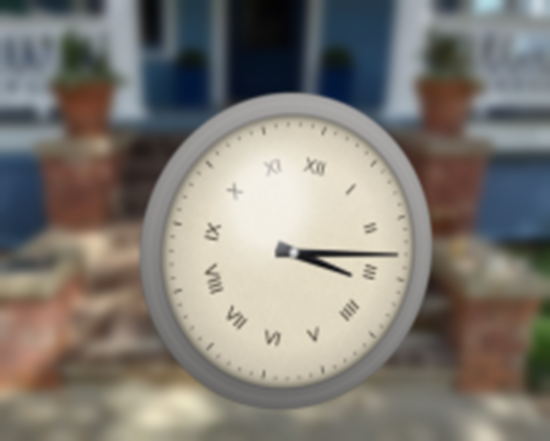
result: **3:13**
